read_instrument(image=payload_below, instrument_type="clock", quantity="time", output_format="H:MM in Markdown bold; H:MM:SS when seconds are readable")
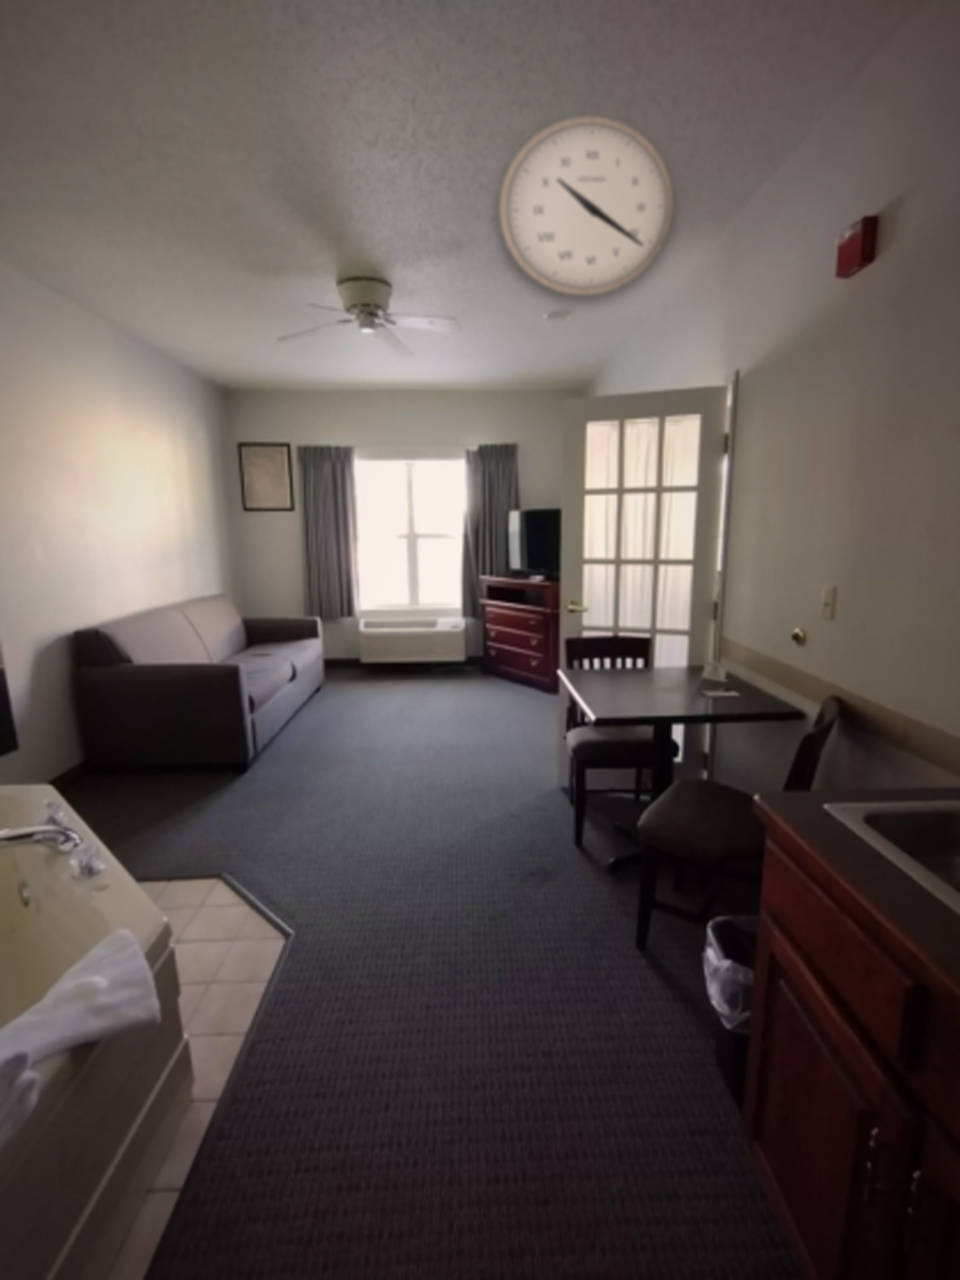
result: **10:21**
